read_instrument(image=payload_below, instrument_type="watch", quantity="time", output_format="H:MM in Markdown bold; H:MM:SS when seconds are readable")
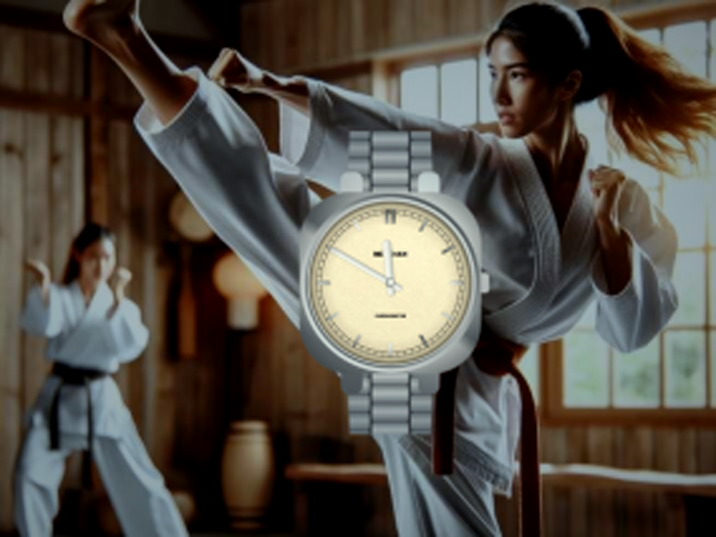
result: **11:50**
